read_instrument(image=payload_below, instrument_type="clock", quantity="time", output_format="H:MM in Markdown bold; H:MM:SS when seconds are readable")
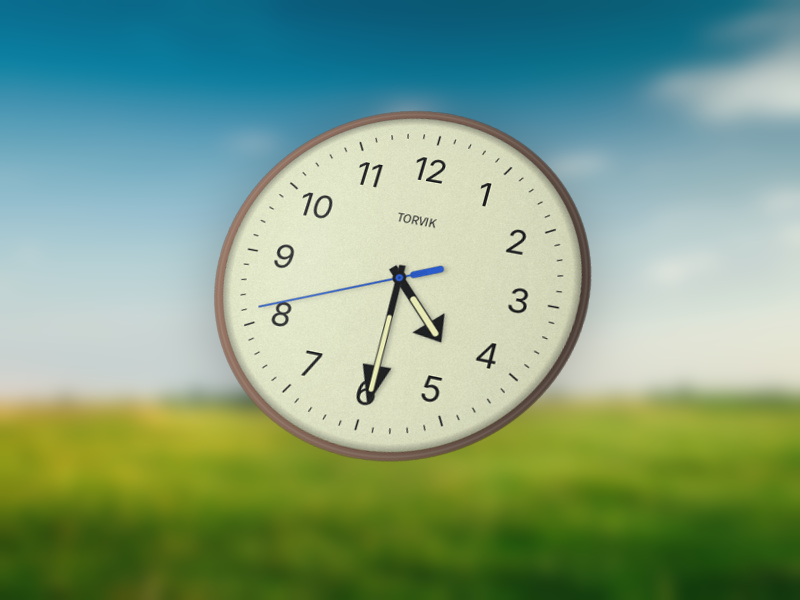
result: **4:29:41**
